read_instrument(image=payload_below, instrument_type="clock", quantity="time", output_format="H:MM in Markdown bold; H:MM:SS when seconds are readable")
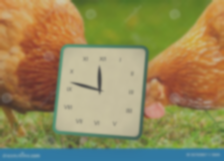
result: **11:47**
